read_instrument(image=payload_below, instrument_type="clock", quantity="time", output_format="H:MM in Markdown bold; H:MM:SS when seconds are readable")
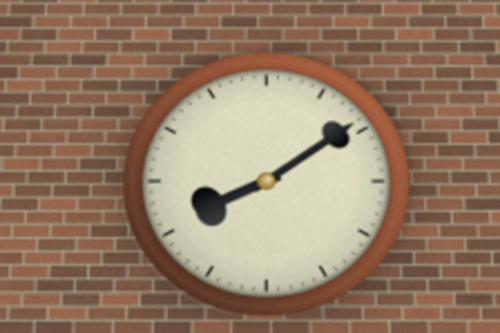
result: **8:09**
